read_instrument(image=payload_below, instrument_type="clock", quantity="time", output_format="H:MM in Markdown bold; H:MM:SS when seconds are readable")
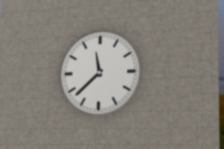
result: **11:38**
